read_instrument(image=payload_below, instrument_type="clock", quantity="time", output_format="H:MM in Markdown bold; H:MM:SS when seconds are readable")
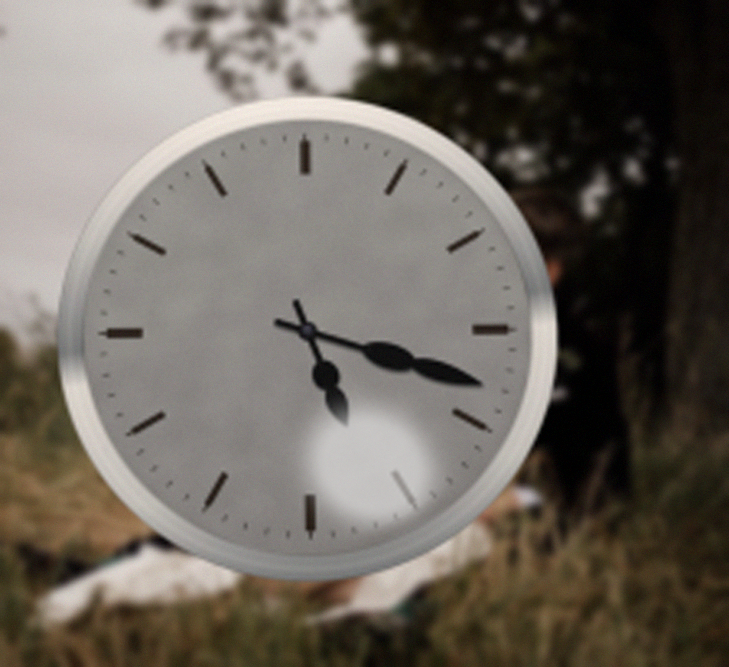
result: **5:18**
